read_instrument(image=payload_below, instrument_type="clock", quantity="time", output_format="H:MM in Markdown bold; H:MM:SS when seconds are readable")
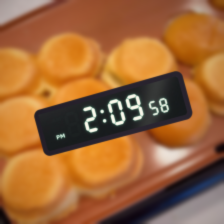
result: **2:09:58**
